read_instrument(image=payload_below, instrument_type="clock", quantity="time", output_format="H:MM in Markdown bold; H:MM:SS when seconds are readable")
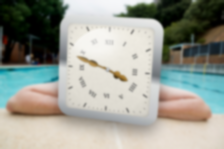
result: **3:48**
